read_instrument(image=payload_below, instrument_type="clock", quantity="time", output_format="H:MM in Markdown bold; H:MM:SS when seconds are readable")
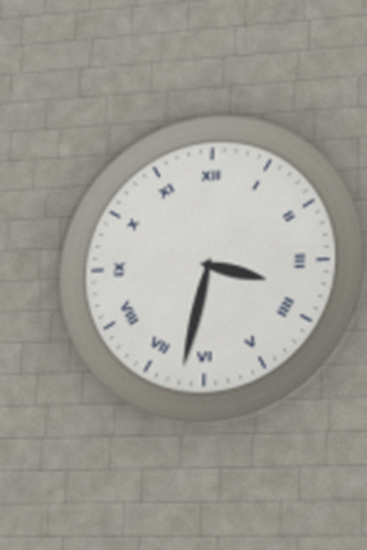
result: **3:32**
